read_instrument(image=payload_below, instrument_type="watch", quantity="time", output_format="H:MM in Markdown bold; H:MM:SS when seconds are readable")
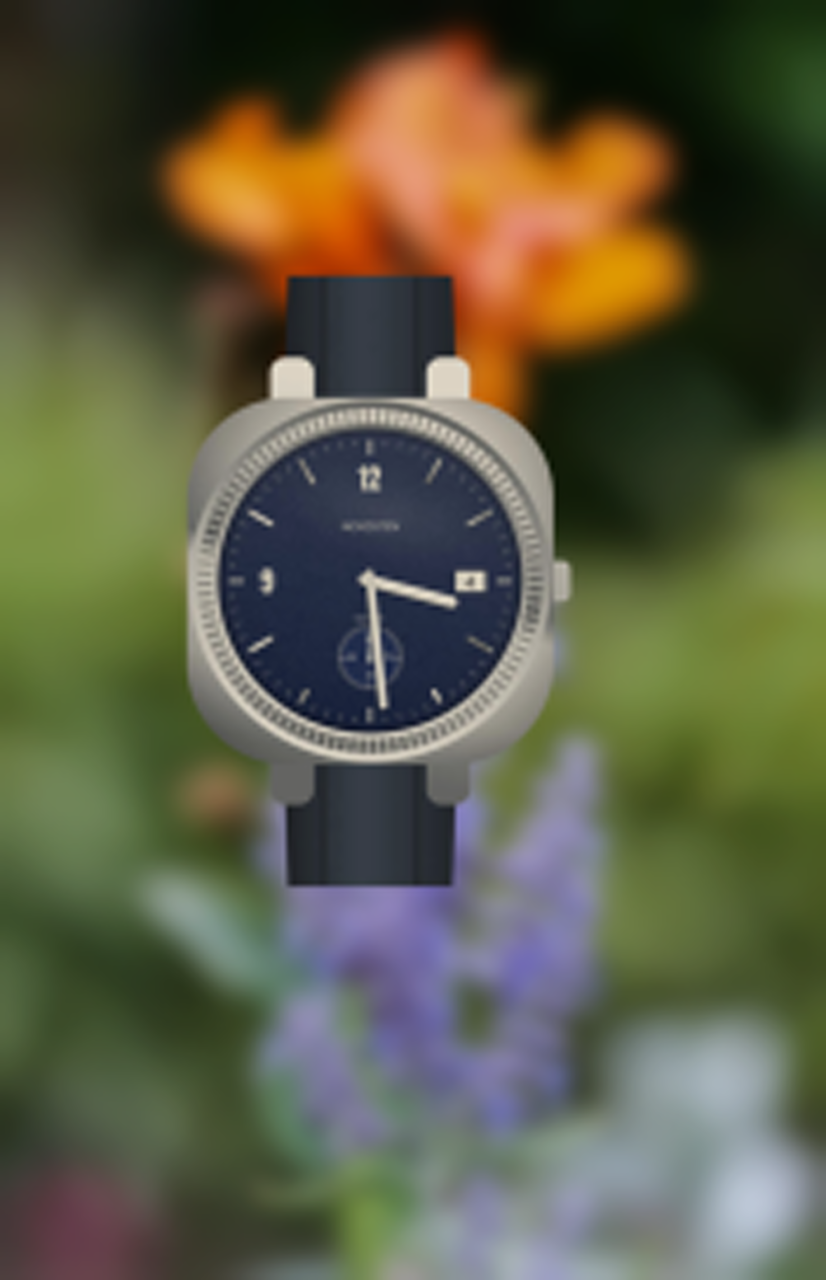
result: **3:29**
